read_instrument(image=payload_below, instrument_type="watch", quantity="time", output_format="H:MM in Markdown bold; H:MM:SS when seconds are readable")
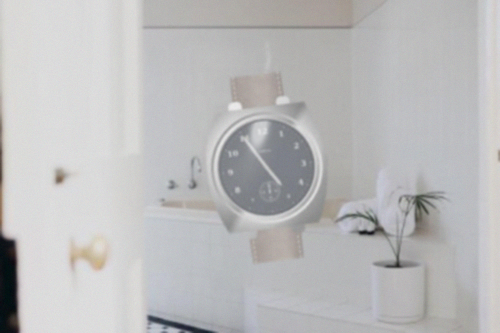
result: **4:55**
